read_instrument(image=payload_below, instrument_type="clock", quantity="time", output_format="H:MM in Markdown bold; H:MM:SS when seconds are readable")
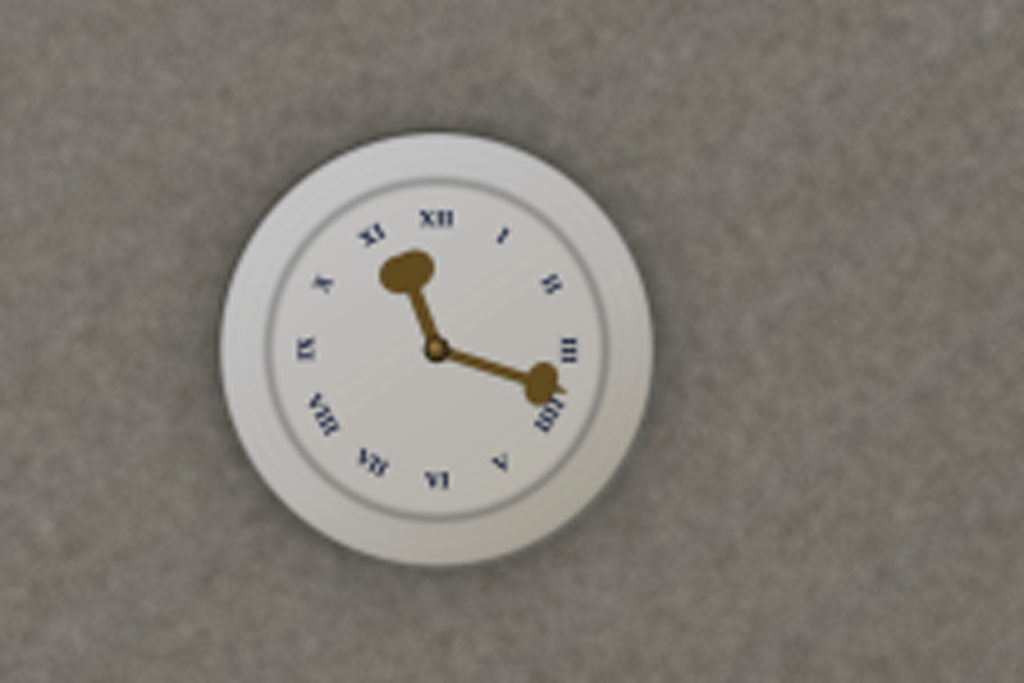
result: **11:18**
